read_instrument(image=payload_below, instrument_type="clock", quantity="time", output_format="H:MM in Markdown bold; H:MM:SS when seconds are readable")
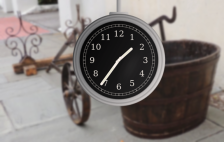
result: **1:36**
